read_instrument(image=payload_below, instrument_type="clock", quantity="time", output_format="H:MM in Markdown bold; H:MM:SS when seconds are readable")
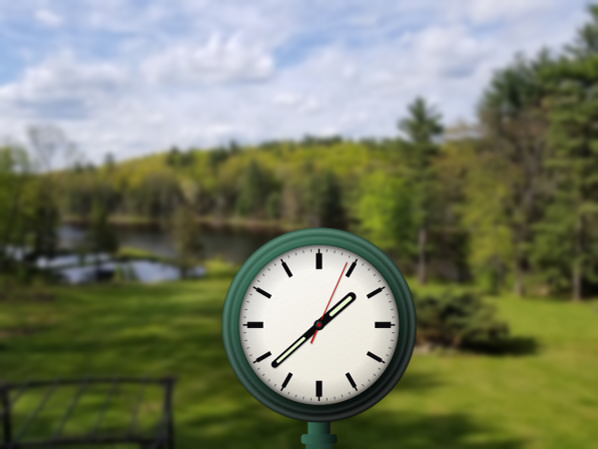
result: **1:38:04**
